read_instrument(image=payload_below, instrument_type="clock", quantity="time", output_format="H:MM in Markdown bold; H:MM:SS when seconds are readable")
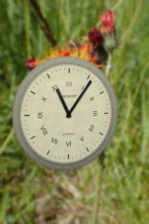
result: **11:06**
